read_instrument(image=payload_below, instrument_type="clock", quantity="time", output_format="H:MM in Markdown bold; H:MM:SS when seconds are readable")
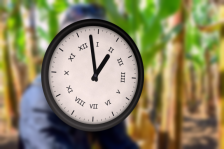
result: **2:03**
